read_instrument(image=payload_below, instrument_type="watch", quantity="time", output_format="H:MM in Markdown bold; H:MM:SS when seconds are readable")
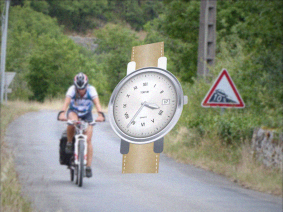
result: **3:36**
